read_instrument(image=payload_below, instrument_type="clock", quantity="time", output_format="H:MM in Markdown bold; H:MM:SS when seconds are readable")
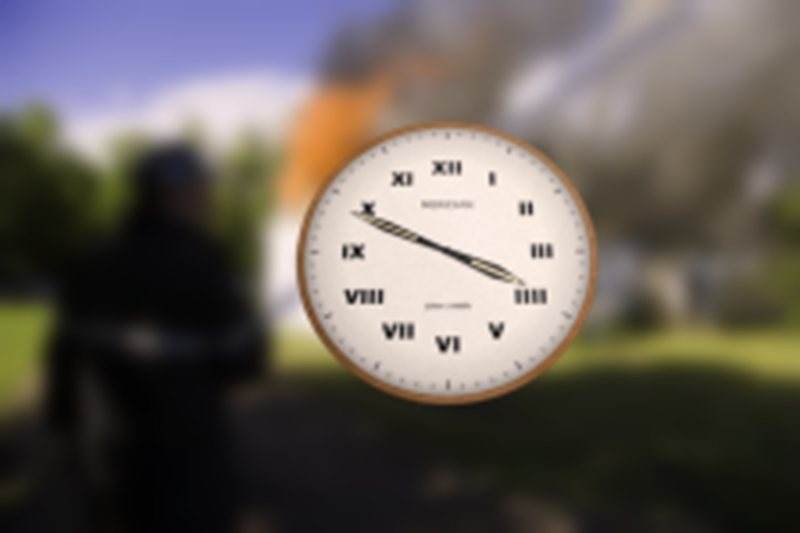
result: **3:49**
